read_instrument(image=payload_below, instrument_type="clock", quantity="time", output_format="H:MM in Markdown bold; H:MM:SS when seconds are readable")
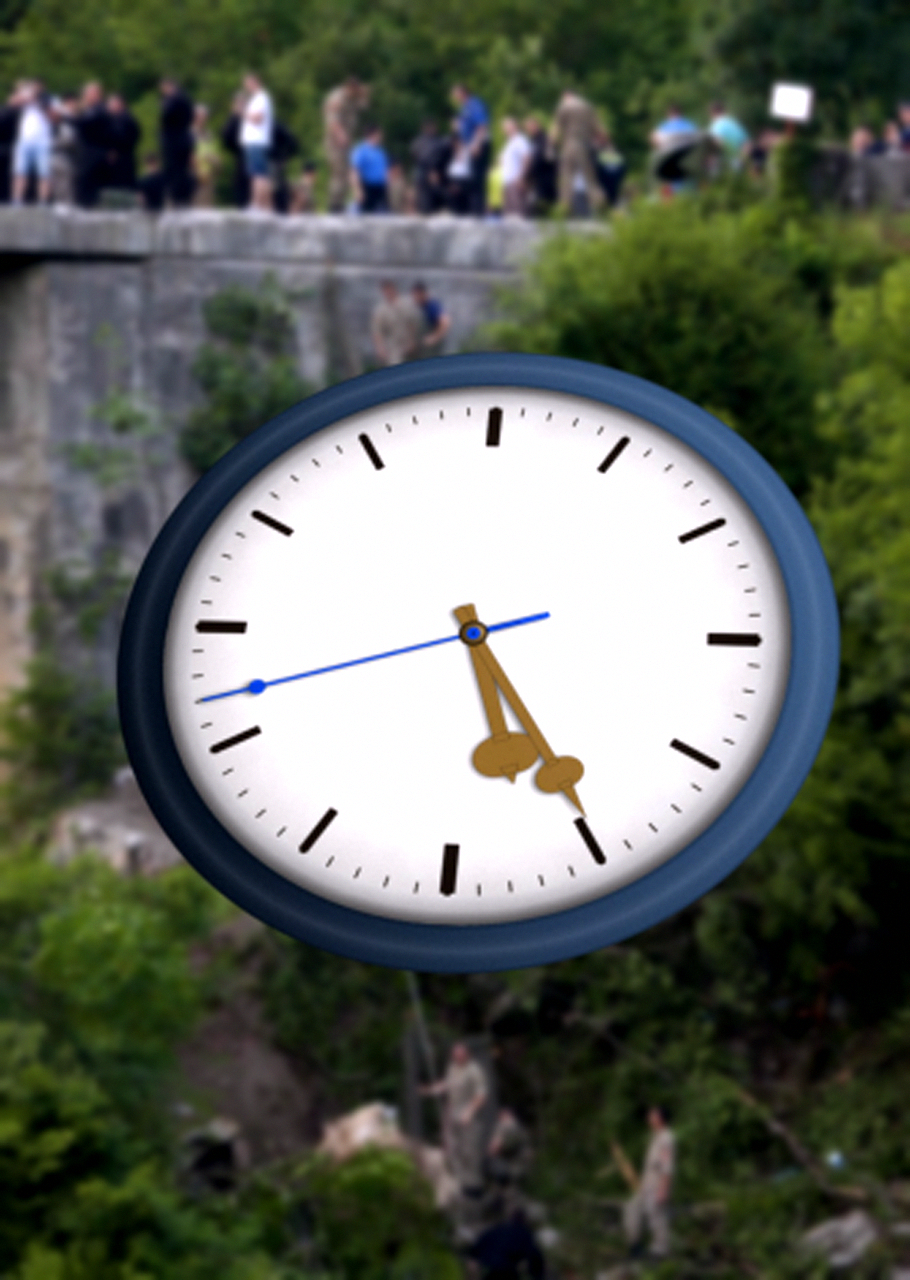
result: **5:24:42**
